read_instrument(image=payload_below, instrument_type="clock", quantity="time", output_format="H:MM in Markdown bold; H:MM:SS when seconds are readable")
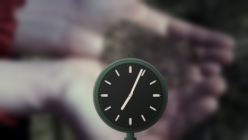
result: **7:04**
